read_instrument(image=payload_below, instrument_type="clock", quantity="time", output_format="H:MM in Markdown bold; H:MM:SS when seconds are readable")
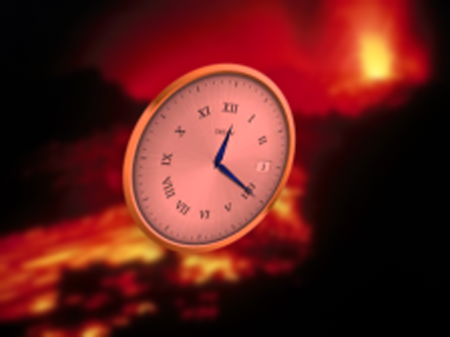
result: **12:20**
